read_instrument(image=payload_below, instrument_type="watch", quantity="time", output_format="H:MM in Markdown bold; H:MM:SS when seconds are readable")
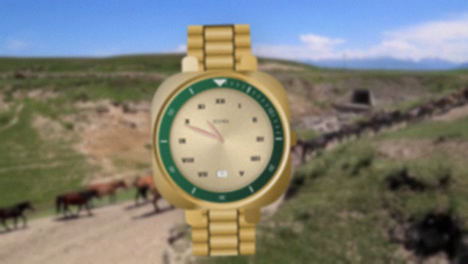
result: **10:49**
